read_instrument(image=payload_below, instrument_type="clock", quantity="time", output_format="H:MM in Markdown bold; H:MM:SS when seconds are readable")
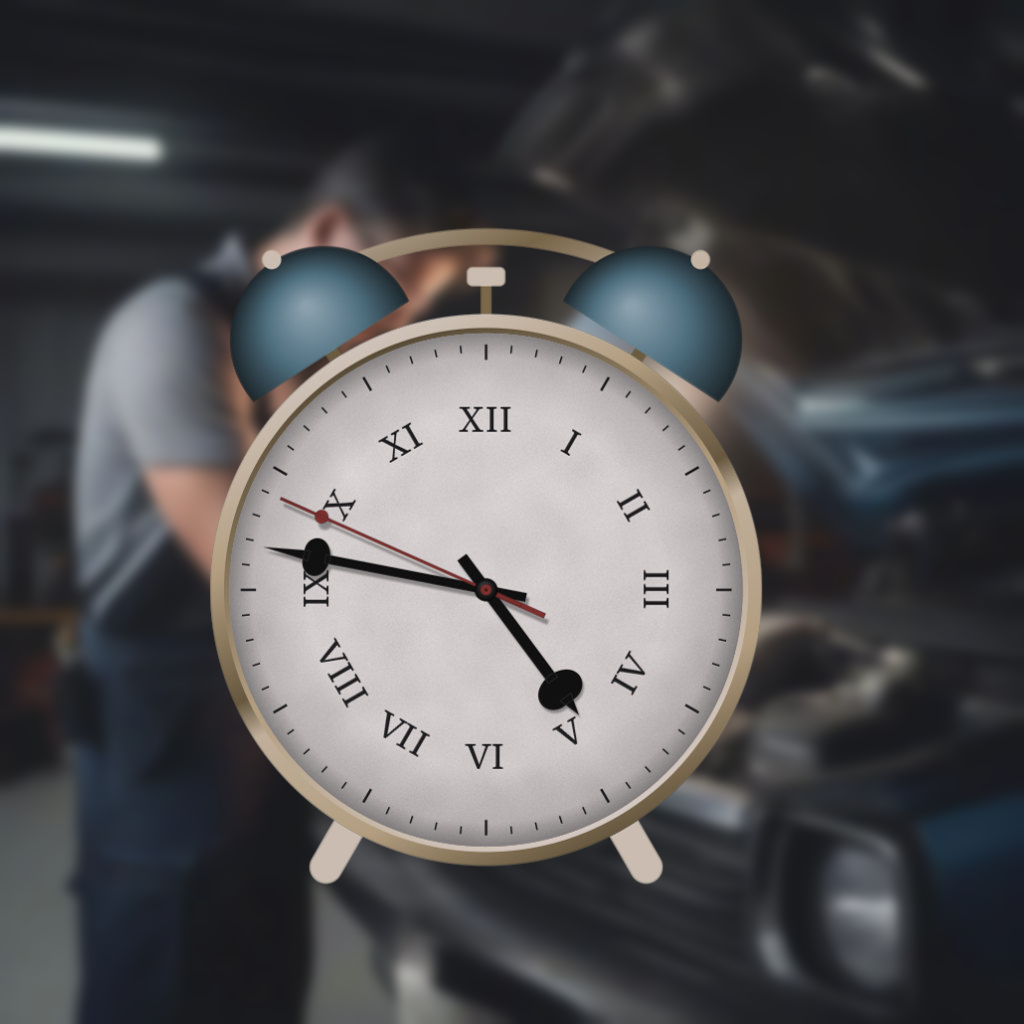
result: **4:46:49**
